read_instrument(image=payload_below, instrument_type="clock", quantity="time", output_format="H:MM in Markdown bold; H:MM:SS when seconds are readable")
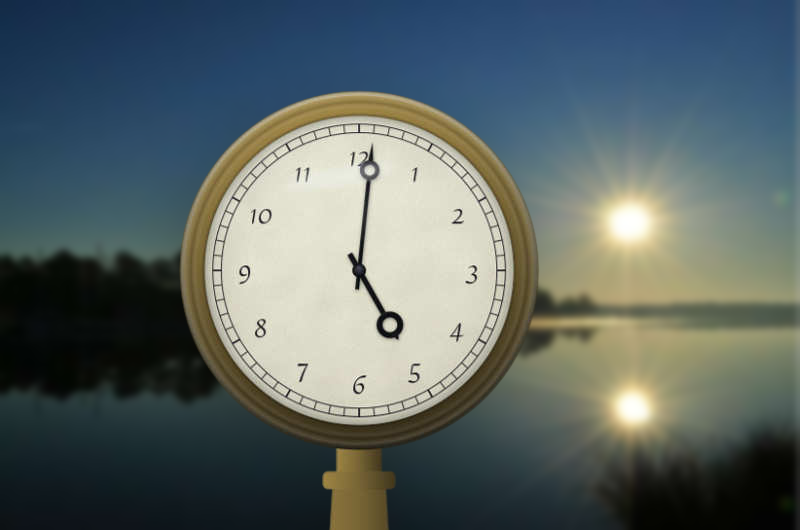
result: **5:01**
